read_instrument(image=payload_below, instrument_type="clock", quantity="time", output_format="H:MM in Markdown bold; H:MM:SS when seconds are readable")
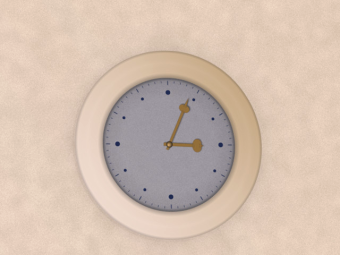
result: **3:04**
